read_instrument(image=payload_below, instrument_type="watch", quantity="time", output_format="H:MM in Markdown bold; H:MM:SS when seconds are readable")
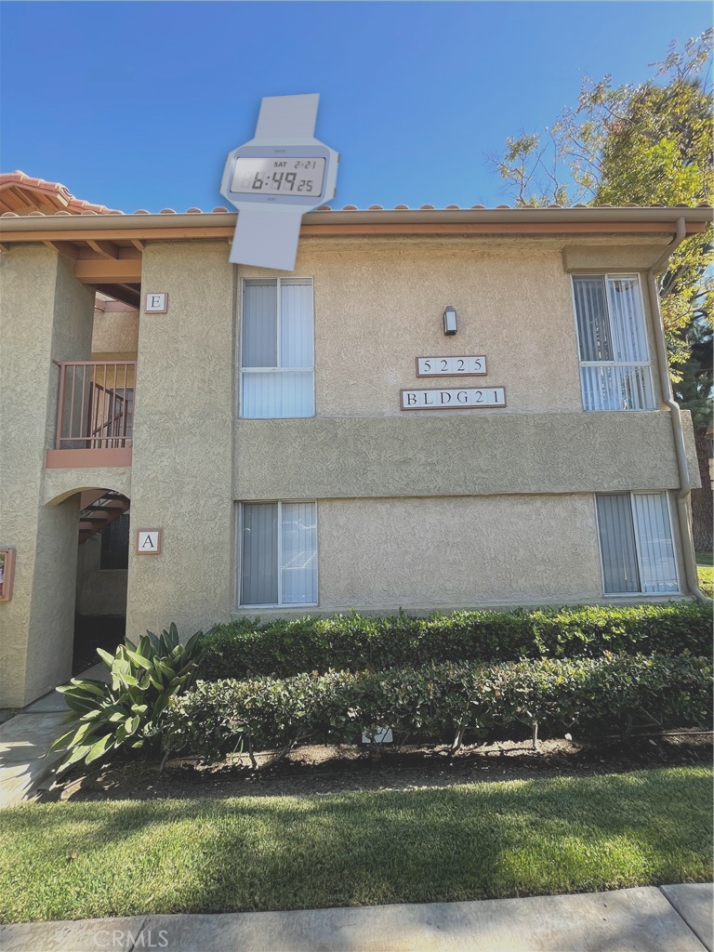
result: **6:49:25**
